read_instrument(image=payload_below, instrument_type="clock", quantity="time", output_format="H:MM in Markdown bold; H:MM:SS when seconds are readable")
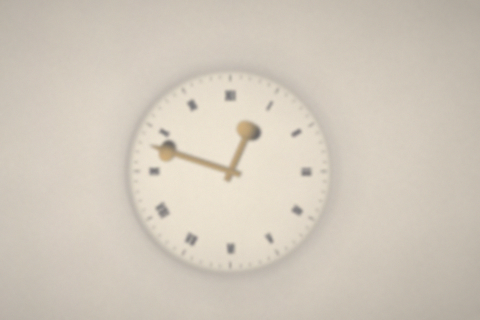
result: **12:48**
